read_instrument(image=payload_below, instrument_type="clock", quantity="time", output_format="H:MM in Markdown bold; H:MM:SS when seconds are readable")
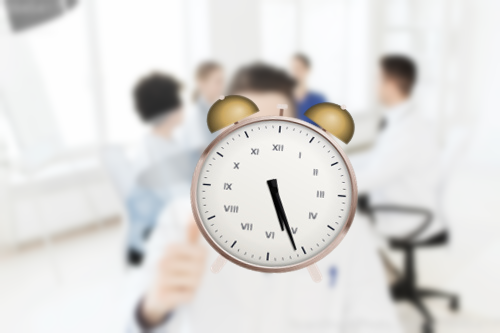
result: **5:26**
